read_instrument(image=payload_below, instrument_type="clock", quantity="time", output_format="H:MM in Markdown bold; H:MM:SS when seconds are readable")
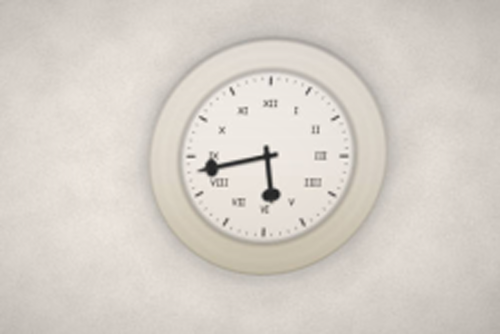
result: **5:43**
